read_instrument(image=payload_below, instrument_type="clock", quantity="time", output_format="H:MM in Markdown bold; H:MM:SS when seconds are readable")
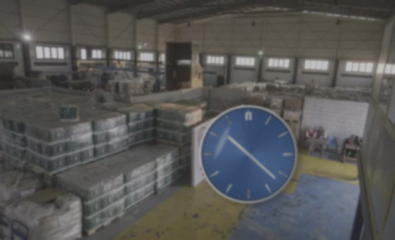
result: **10:22**
